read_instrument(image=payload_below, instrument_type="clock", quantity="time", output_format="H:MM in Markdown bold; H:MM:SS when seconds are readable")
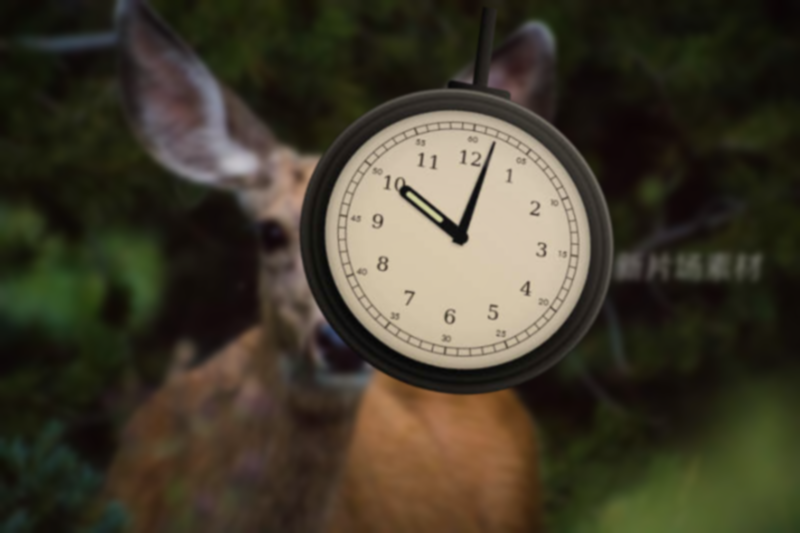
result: **10:02**
